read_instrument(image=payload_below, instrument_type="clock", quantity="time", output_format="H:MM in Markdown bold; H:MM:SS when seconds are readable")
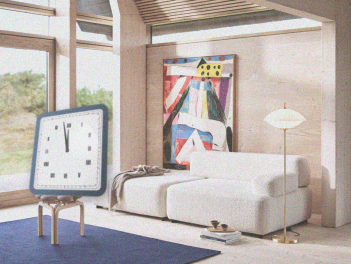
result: **11:58**
